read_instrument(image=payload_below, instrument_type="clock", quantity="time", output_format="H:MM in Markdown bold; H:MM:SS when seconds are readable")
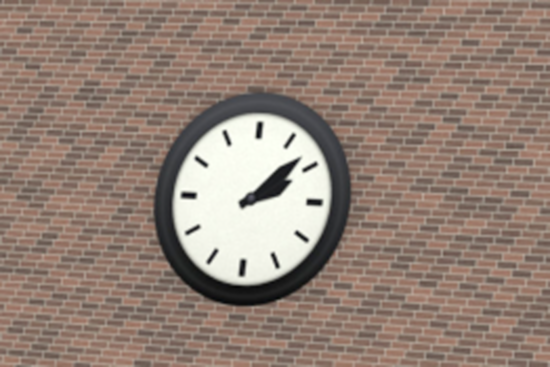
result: **2:08**
